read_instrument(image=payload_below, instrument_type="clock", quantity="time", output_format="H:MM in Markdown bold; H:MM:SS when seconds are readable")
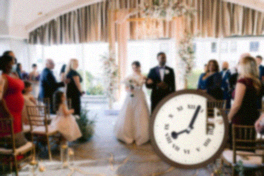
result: **8:03**
